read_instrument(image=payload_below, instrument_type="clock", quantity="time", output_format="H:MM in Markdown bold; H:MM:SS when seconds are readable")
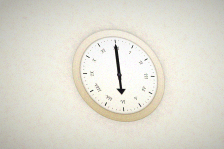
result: **6:00**
